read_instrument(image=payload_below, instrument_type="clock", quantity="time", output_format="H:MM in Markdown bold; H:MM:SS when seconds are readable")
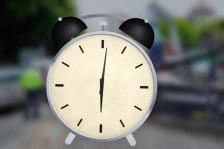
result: **6:01**
